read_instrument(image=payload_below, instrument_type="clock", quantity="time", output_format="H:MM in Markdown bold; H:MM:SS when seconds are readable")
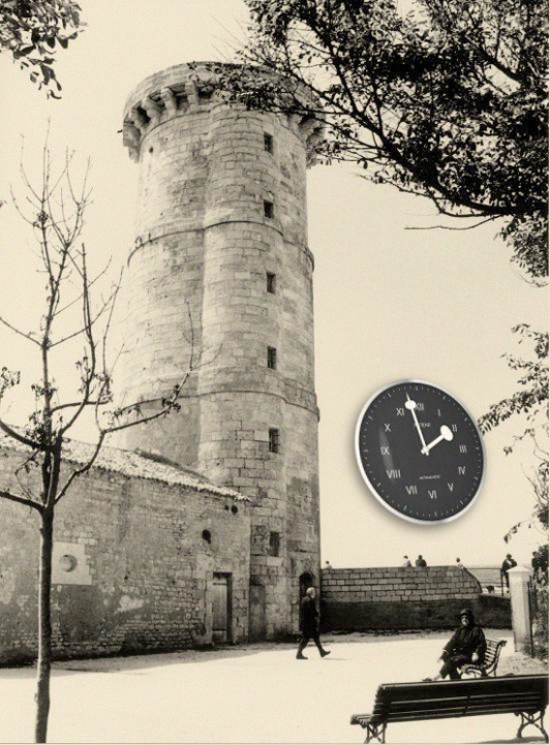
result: **1:58**
